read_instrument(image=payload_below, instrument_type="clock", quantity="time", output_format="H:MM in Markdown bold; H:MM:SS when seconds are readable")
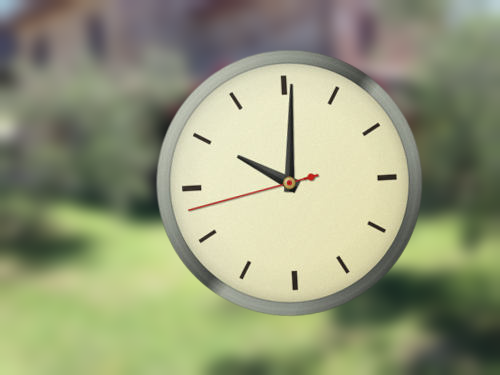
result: **10:00:43**
